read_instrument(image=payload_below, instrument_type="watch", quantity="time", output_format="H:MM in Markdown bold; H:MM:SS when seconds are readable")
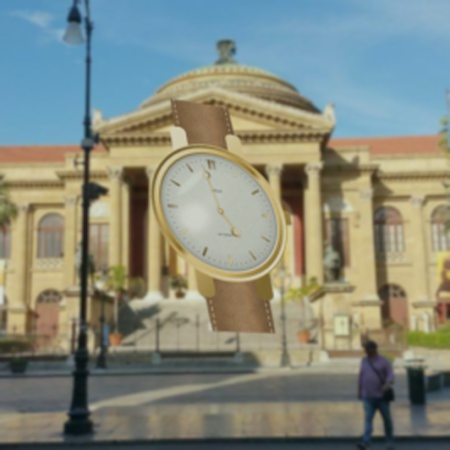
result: **4:58**
